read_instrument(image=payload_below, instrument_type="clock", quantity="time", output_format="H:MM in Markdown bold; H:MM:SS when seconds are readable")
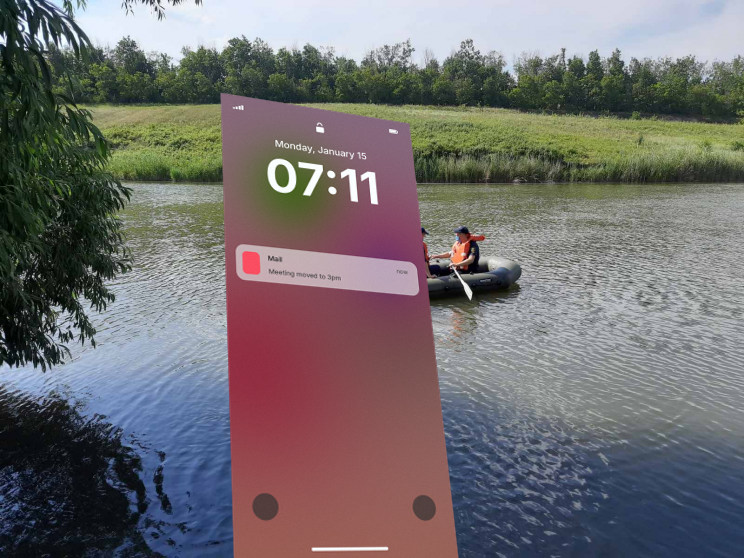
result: **7:11**
